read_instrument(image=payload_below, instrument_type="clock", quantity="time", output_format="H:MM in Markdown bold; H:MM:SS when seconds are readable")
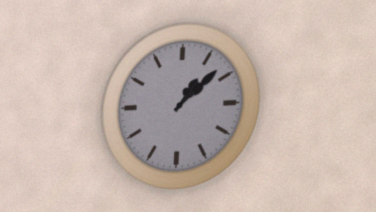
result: **1:08**
